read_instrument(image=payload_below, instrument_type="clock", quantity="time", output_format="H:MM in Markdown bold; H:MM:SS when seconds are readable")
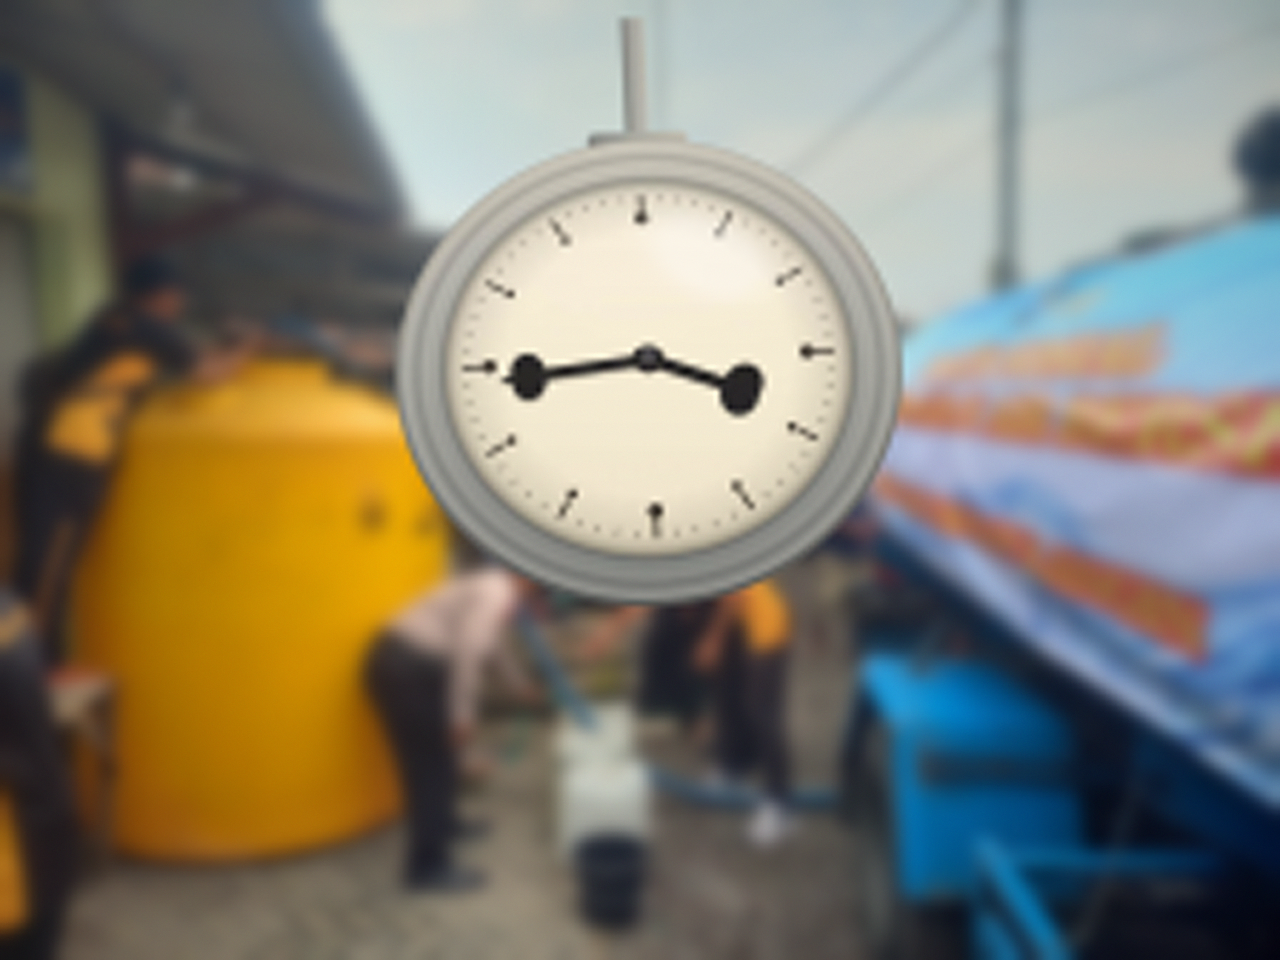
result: **3:44**
